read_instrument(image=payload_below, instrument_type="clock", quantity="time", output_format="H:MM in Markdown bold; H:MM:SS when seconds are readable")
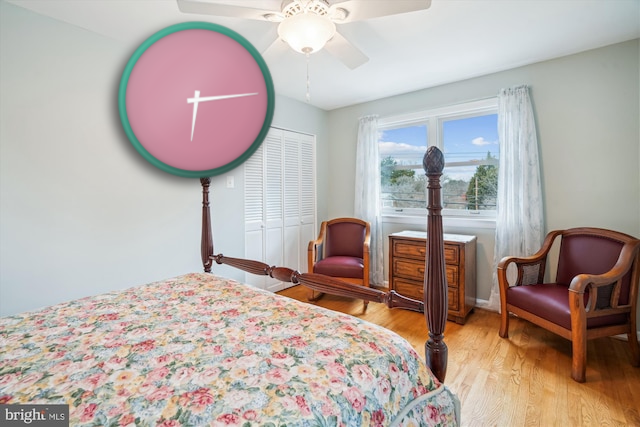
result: **6:14**
